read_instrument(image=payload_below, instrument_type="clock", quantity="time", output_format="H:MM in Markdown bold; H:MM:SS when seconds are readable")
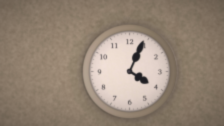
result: **4:04**
